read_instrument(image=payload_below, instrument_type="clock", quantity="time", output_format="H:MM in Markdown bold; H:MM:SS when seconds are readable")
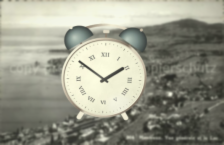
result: **1:51**
